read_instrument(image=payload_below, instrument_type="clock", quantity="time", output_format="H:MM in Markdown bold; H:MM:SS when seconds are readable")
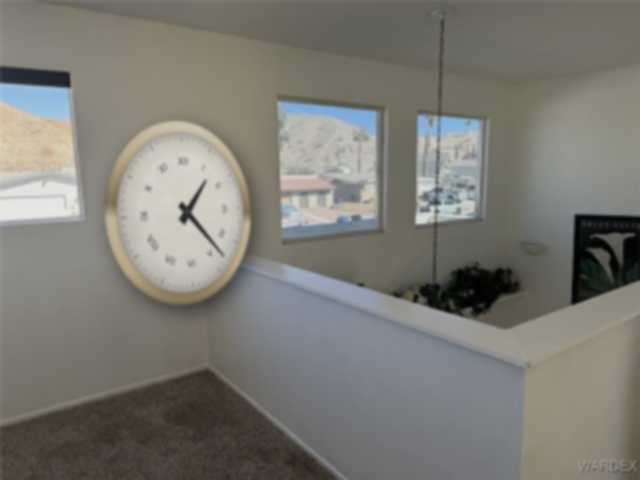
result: **1:23**
